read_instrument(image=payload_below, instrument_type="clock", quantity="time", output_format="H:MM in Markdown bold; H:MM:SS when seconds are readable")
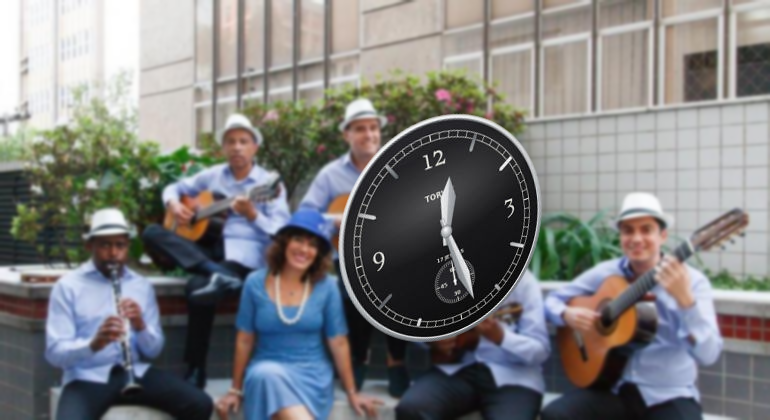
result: **12:28**
